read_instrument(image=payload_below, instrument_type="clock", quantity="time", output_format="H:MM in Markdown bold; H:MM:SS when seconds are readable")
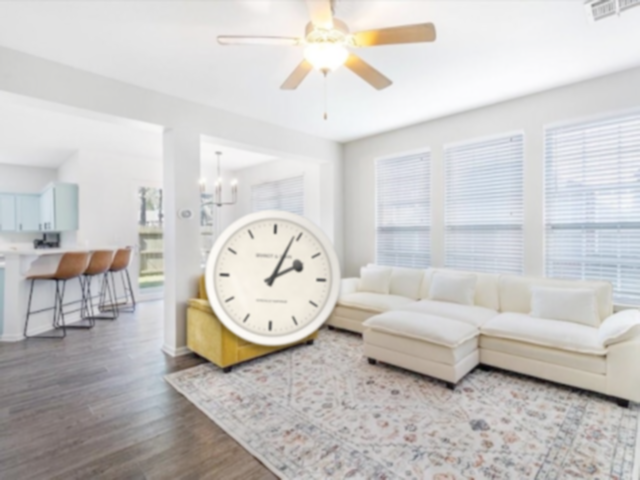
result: **2:04**
